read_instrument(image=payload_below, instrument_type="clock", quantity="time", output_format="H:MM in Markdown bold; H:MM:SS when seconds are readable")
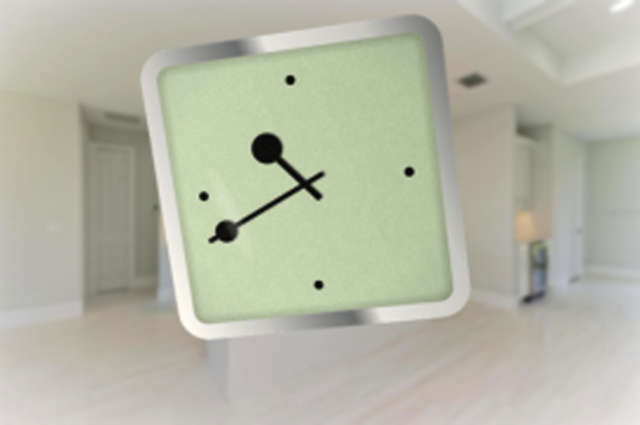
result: **10:41**
